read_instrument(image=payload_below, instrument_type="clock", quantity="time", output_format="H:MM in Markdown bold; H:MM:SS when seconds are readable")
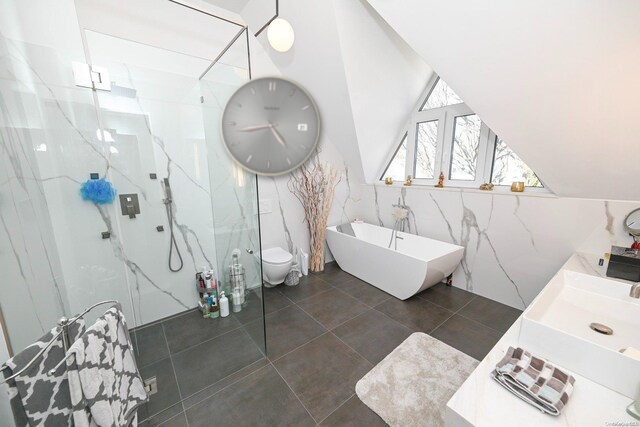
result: **4:43**
